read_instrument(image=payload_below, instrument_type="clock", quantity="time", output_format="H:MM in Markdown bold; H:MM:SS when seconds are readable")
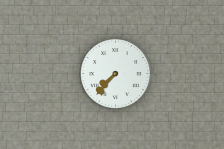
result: **7:37**
